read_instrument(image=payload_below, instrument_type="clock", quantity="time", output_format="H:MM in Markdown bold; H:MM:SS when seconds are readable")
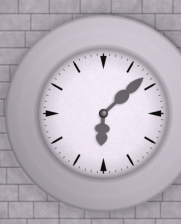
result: **6:08**
